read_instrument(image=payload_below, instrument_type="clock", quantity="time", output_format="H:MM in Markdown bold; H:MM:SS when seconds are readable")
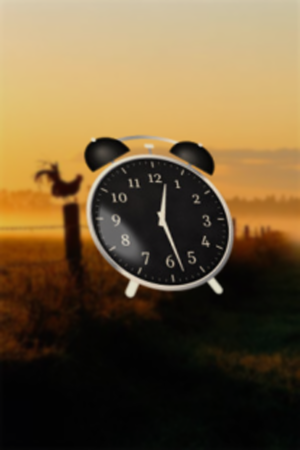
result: **12:28**
